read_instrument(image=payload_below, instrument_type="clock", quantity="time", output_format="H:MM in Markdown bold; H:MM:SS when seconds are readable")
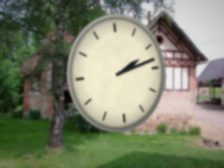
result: **2:13**
